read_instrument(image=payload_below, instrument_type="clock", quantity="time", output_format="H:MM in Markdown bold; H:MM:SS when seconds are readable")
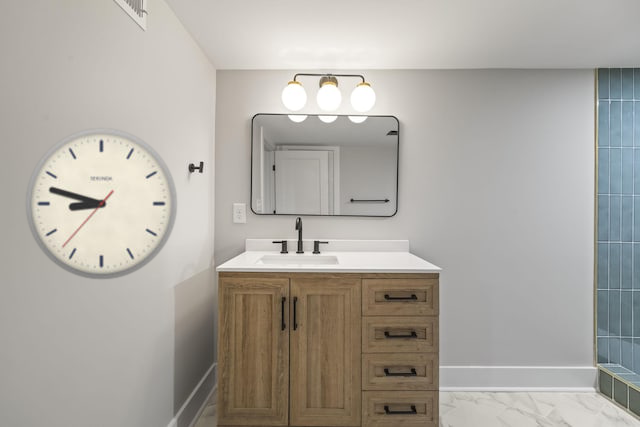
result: **8:47:37**
